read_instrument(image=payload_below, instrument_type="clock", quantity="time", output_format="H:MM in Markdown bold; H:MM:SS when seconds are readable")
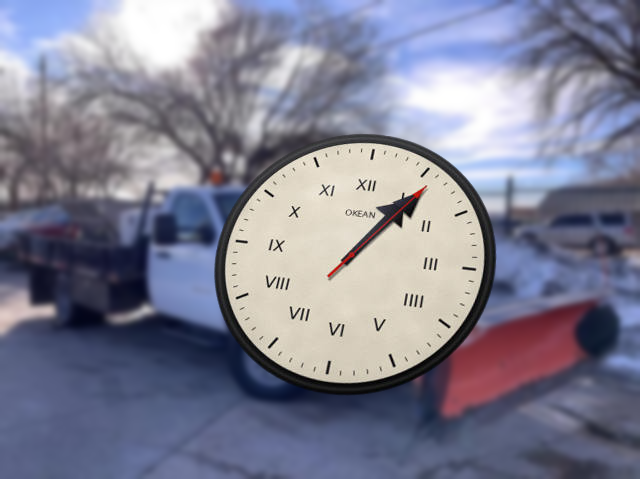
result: **1:06:06**
